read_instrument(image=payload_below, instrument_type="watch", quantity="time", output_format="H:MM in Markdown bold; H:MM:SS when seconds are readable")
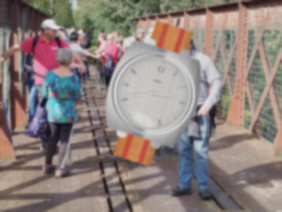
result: **2:41**
